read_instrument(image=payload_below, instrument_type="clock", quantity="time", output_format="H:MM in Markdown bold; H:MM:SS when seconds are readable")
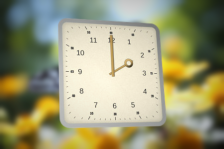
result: **2:00**
